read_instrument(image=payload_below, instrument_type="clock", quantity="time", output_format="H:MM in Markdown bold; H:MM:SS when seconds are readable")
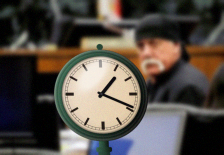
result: **1:19**
